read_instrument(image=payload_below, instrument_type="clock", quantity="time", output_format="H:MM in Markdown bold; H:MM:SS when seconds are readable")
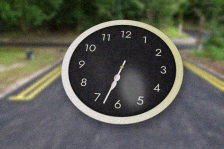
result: **6:33**
